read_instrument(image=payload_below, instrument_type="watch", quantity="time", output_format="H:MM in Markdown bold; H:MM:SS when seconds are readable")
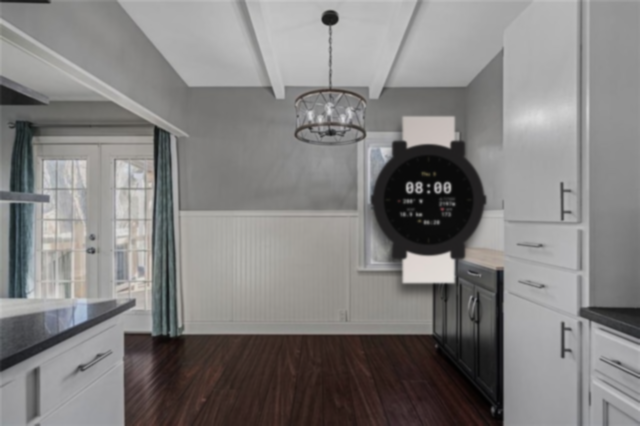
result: **8:00**
